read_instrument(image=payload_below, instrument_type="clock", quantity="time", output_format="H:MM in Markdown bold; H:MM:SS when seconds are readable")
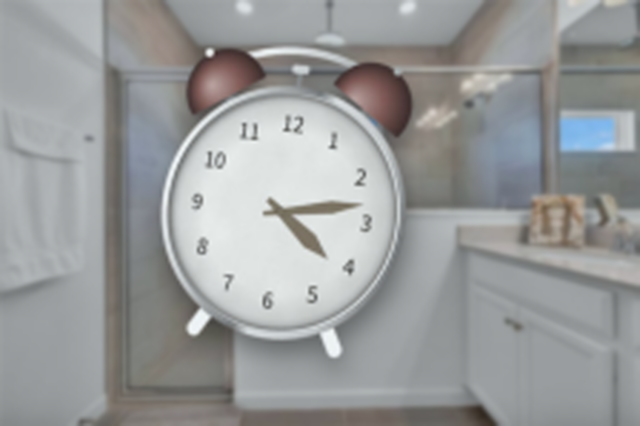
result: **4:13**
